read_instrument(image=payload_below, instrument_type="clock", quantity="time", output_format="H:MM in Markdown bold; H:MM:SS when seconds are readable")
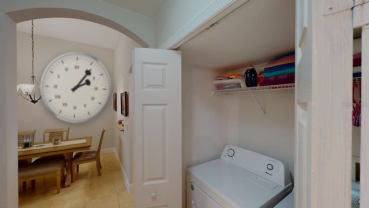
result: **2:06**
